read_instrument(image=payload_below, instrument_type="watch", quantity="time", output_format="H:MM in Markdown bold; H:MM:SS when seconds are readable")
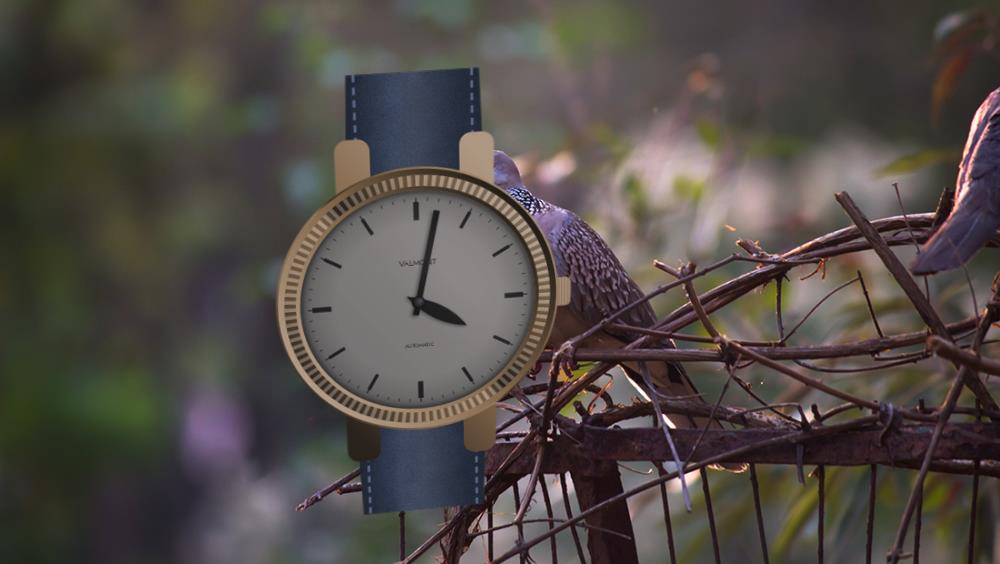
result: **4:02**
